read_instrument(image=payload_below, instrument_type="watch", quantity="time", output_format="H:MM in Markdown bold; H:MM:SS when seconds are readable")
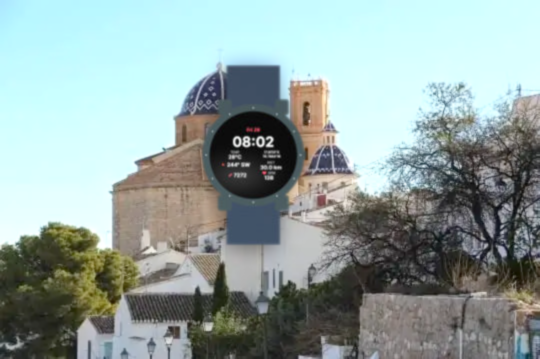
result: **8:02**
